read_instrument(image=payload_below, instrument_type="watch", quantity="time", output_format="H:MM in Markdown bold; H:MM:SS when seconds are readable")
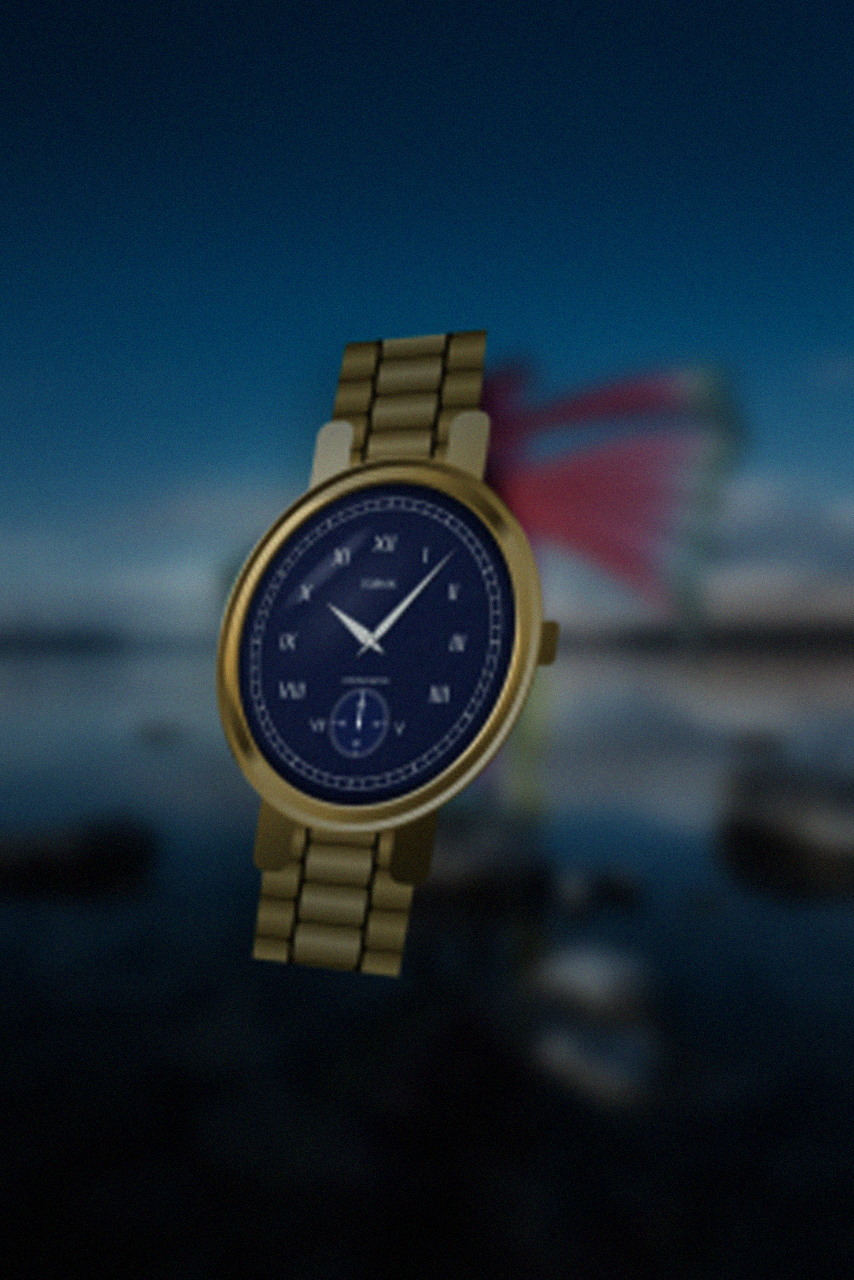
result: **10:07**
